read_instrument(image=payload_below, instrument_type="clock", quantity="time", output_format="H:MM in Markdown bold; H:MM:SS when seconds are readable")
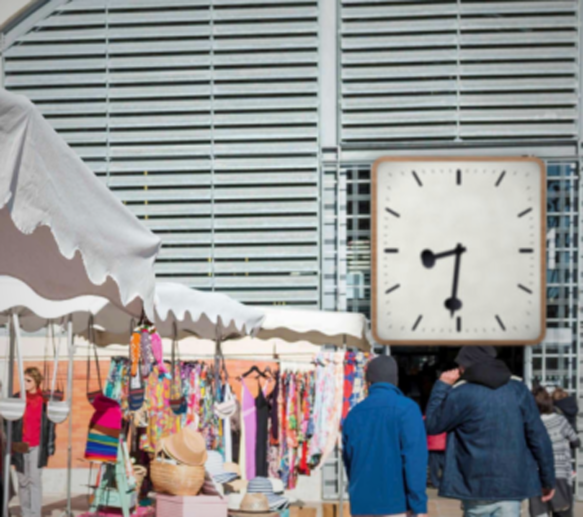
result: **8:31**
